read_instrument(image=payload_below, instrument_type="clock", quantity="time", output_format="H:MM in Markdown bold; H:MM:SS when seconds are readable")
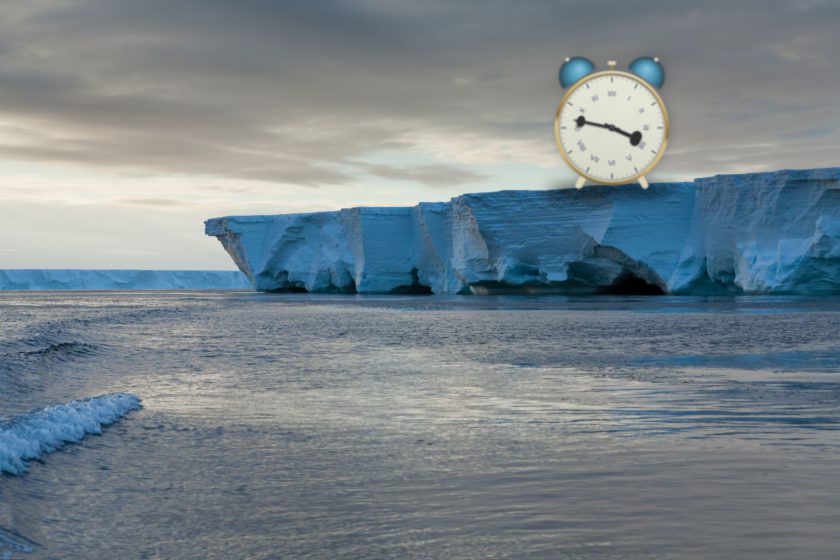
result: **3:47**
